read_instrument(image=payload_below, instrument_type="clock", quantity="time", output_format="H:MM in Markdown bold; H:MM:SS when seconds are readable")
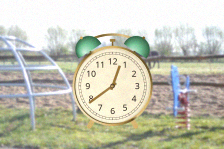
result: **12:39**
